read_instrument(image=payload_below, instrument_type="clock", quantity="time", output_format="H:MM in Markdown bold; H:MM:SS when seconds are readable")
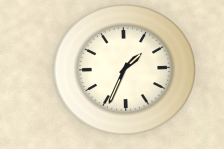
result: **1:34**
